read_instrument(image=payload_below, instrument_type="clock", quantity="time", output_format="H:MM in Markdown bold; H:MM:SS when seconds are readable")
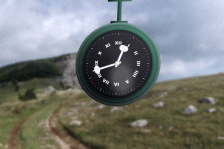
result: **12:42**
